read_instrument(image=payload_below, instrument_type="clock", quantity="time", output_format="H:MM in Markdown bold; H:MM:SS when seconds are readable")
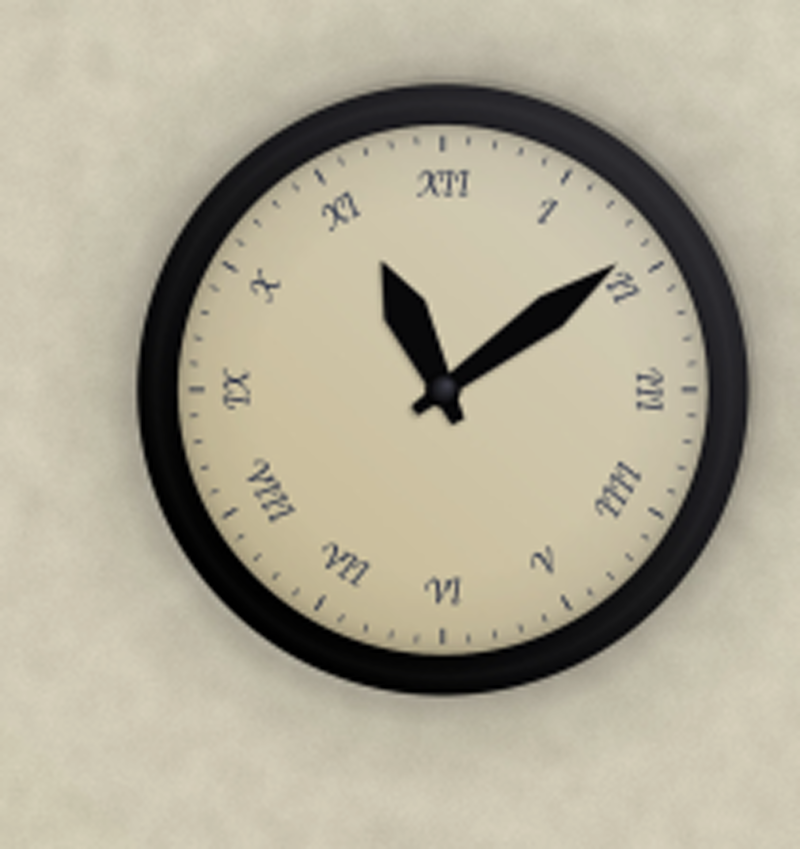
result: **11:09**
